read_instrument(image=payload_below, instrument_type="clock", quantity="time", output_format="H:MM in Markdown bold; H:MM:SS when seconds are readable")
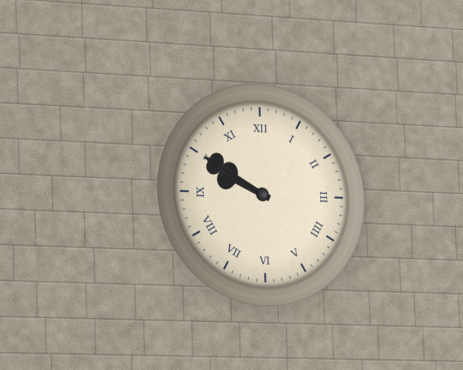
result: **9:50**
